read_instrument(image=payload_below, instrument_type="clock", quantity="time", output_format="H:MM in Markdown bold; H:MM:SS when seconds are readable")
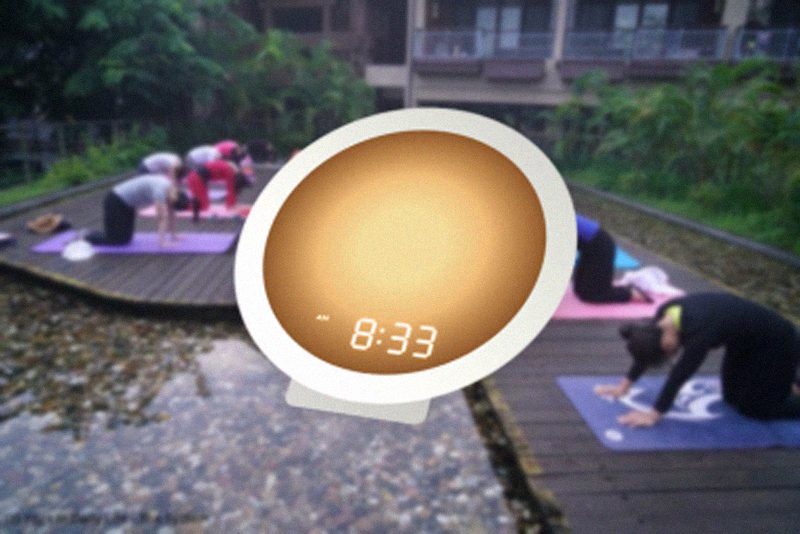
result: **8:33**
